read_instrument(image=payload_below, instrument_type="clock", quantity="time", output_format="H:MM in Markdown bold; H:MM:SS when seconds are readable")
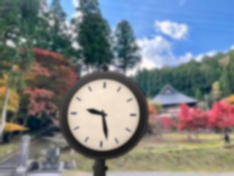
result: **9:28**
